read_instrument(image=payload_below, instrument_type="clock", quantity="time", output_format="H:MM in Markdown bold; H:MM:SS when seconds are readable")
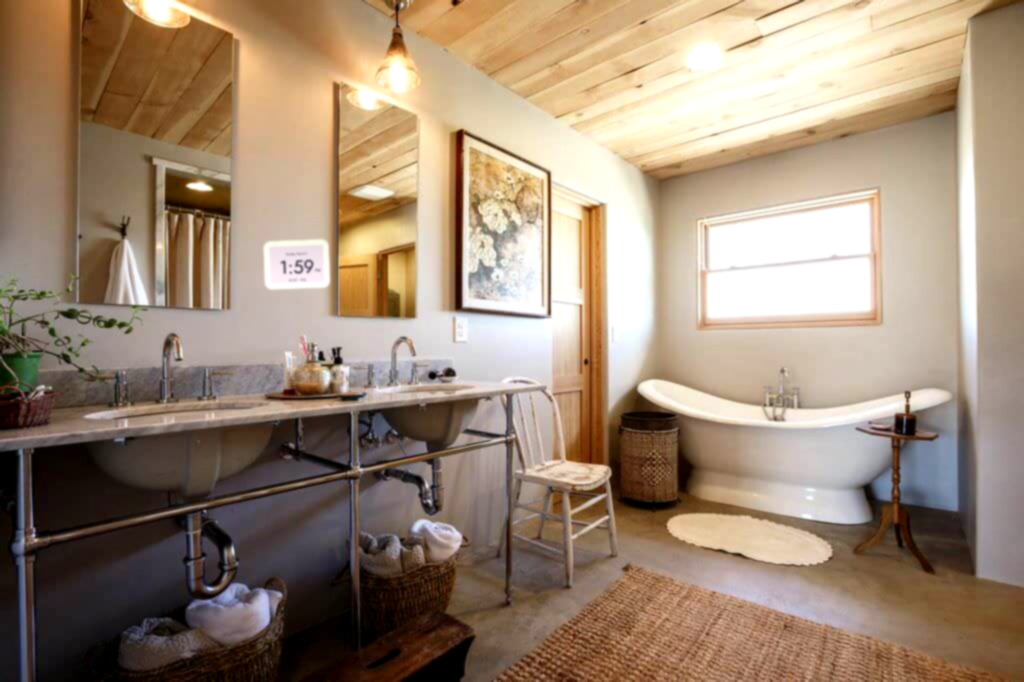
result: **1:59**
